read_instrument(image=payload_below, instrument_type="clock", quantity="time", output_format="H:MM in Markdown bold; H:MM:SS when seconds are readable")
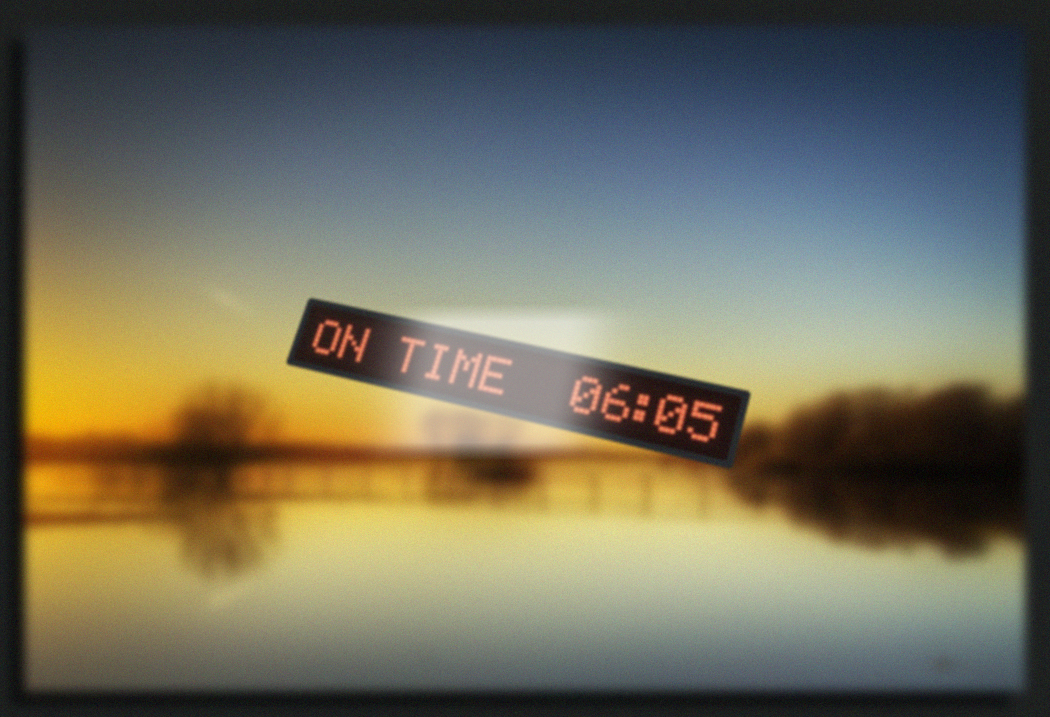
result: **6:05**
